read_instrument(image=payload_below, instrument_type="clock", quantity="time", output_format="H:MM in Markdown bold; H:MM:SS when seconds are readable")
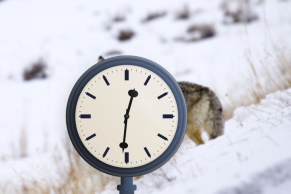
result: **12:31**
